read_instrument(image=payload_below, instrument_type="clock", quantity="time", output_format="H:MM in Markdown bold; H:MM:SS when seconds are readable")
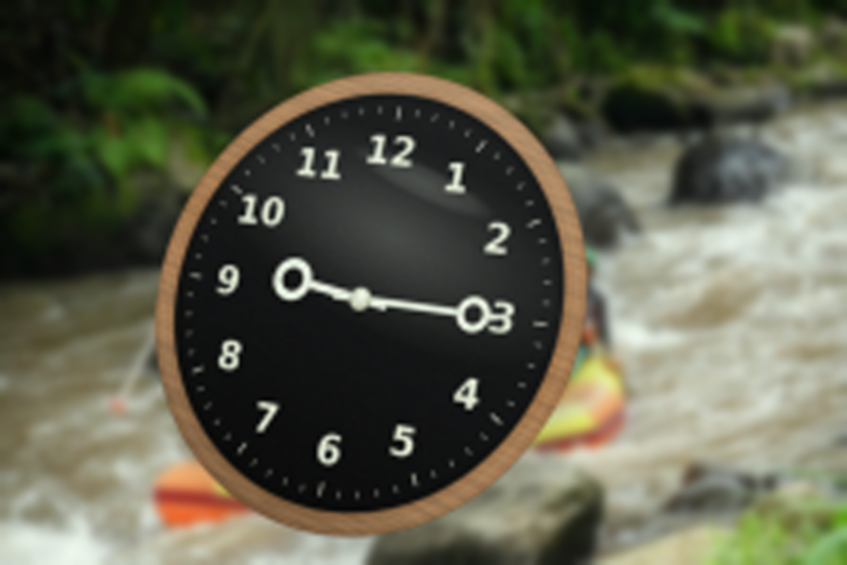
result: **9:15**
